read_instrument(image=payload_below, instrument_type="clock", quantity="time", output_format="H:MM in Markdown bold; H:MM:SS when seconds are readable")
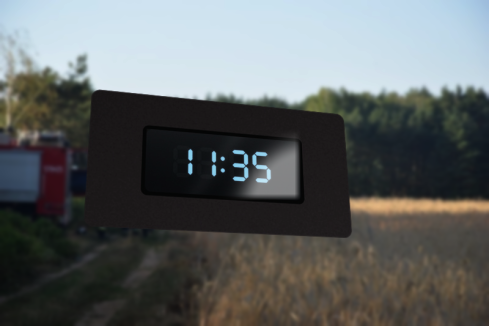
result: **11:35**
